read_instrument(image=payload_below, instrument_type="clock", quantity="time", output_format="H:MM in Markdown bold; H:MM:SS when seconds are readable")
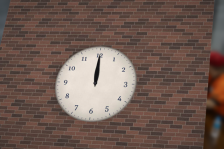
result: **12:00**
